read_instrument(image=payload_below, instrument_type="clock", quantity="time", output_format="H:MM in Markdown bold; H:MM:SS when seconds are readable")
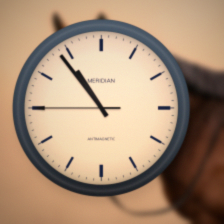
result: **10:53:45**
